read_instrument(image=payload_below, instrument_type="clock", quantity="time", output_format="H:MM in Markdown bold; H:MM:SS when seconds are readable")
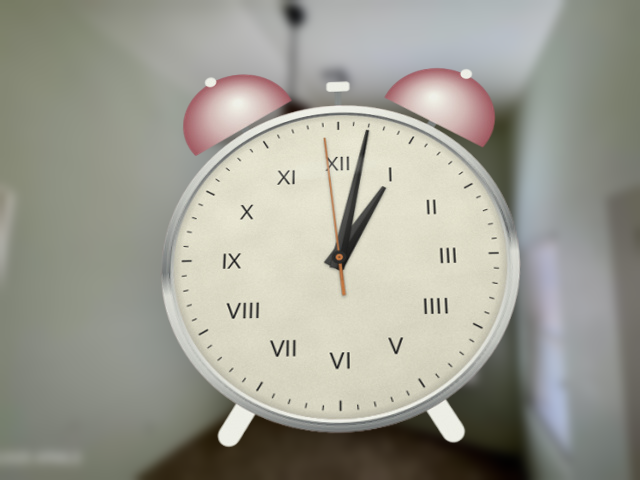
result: **1:01:59**
